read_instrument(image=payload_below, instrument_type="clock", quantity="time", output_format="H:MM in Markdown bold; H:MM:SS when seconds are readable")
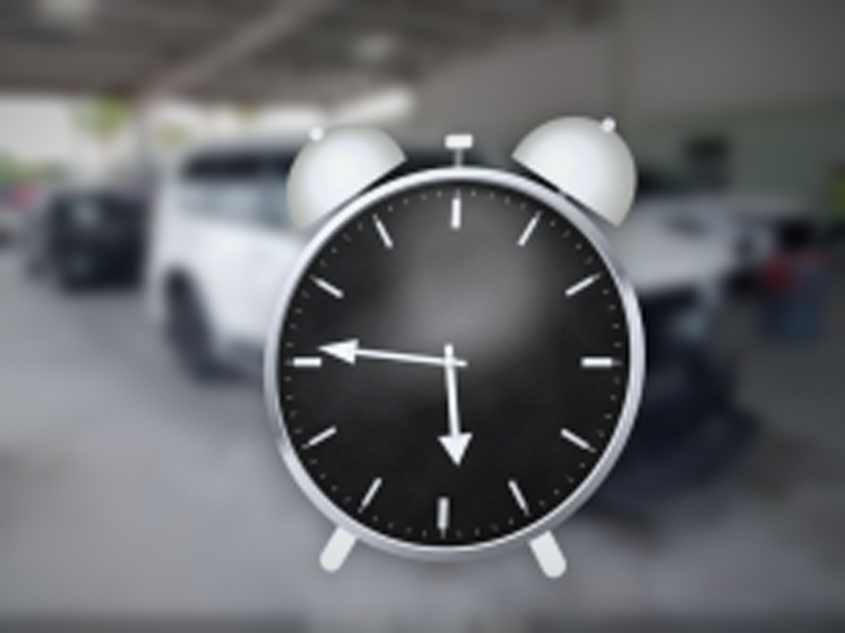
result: **5:46**
